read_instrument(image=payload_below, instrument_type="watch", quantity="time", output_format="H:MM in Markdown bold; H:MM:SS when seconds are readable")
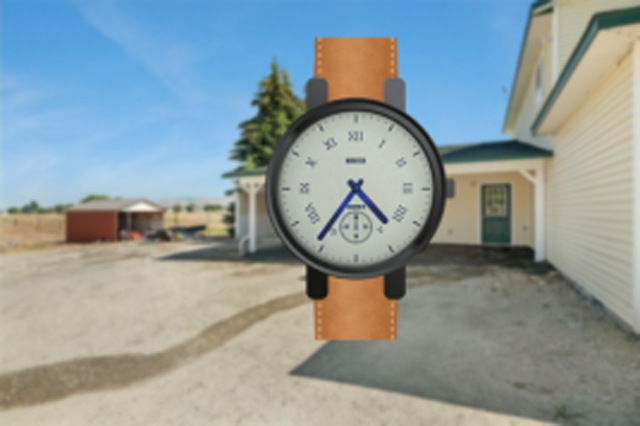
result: **4:36**
